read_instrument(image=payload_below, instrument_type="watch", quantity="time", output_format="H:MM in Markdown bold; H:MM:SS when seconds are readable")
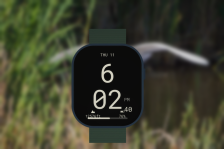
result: **6:02:40**
